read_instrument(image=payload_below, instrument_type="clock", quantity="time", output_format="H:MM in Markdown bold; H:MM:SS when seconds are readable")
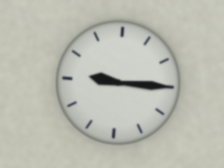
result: **9:15**
